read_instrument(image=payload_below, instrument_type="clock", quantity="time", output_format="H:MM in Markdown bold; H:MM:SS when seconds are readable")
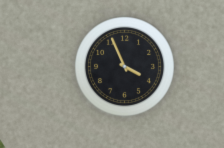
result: **3:56**
